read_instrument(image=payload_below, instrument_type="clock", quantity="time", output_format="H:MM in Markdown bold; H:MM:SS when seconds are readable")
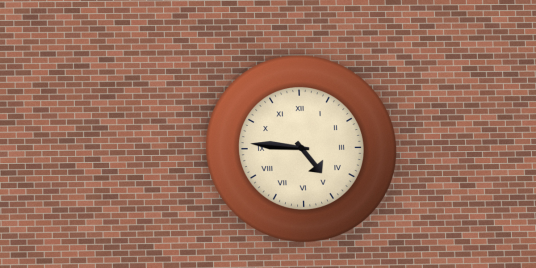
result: **4:46**
